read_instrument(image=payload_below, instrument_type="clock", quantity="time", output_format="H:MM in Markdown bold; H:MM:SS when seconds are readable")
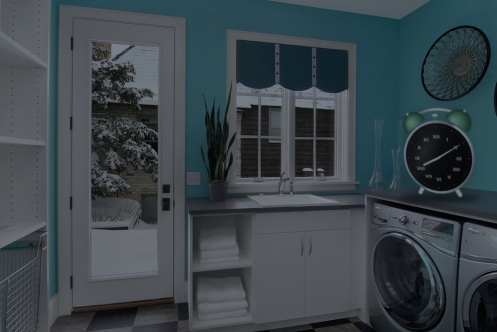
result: **8:10**
